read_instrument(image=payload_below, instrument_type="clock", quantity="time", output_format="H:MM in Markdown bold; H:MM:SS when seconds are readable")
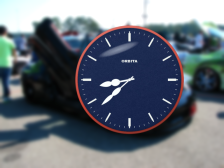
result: **8:38**
